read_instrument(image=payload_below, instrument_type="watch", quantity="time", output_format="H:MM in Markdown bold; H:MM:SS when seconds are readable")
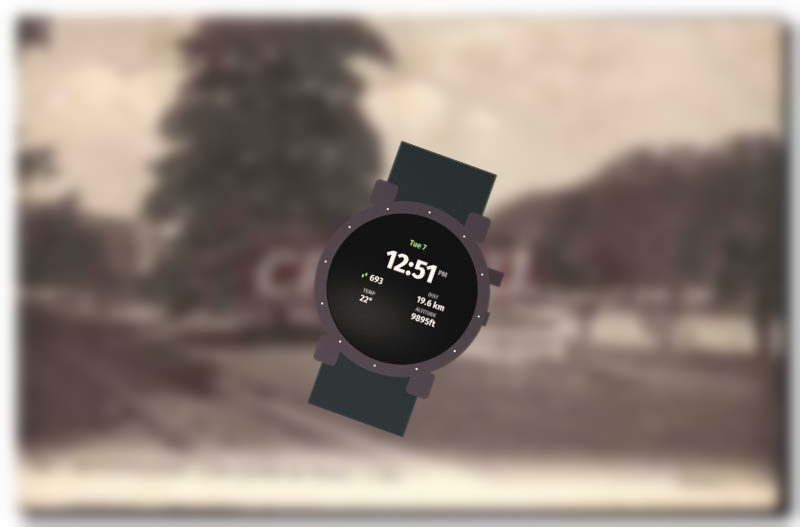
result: **12:51**
